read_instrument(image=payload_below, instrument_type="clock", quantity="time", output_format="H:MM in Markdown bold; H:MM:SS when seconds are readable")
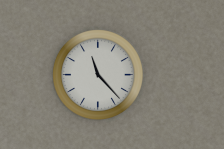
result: **11:23**
